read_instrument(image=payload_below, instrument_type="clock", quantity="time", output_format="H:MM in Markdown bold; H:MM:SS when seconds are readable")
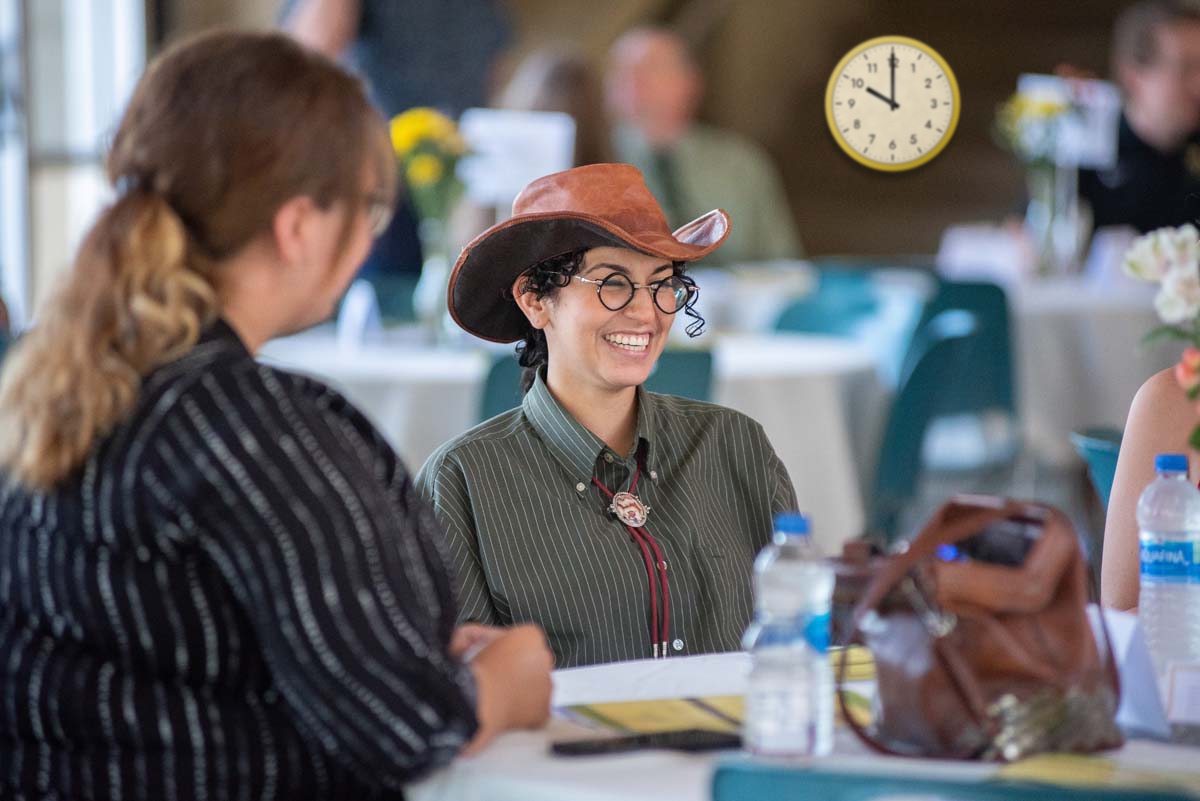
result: **10:00**
